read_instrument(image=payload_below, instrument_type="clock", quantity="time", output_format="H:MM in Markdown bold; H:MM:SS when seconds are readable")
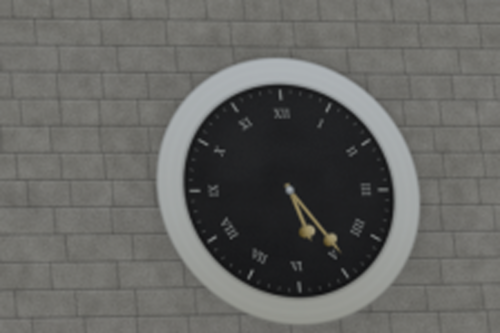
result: **5:24**
